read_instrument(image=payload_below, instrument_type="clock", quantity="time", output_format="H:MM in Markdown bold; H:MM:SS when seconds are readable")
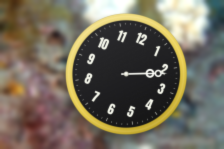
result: **2:11**
